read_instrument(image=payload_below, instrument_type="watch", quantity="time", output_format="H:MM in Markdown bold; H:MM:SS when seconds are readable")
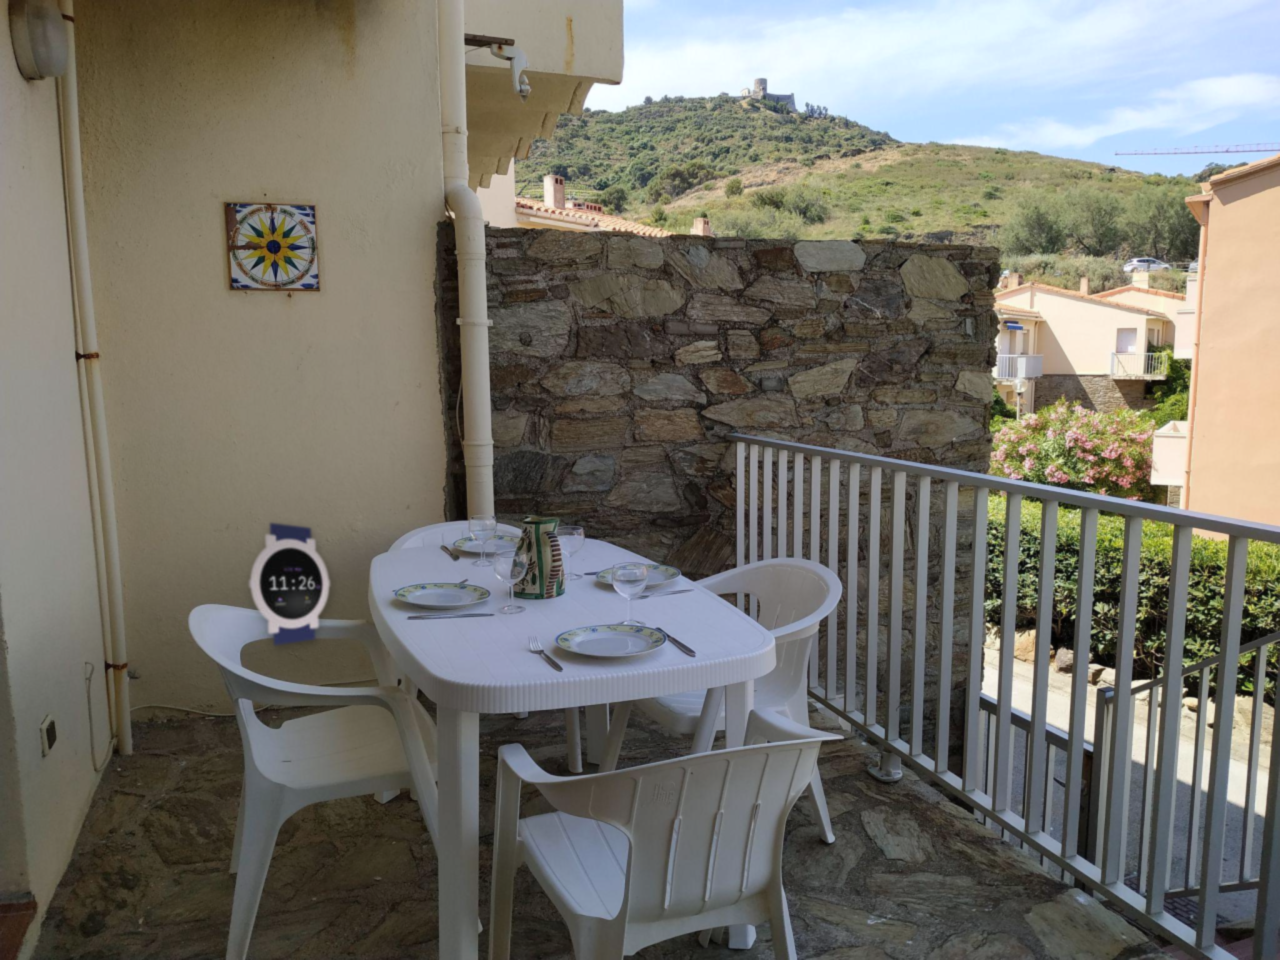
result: **11:26**
